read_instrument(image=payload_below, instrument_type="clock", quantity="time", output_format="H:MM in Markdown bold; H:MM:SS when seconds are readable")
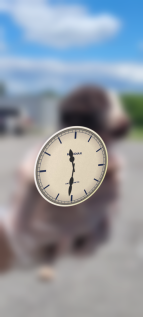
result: **11:31**
